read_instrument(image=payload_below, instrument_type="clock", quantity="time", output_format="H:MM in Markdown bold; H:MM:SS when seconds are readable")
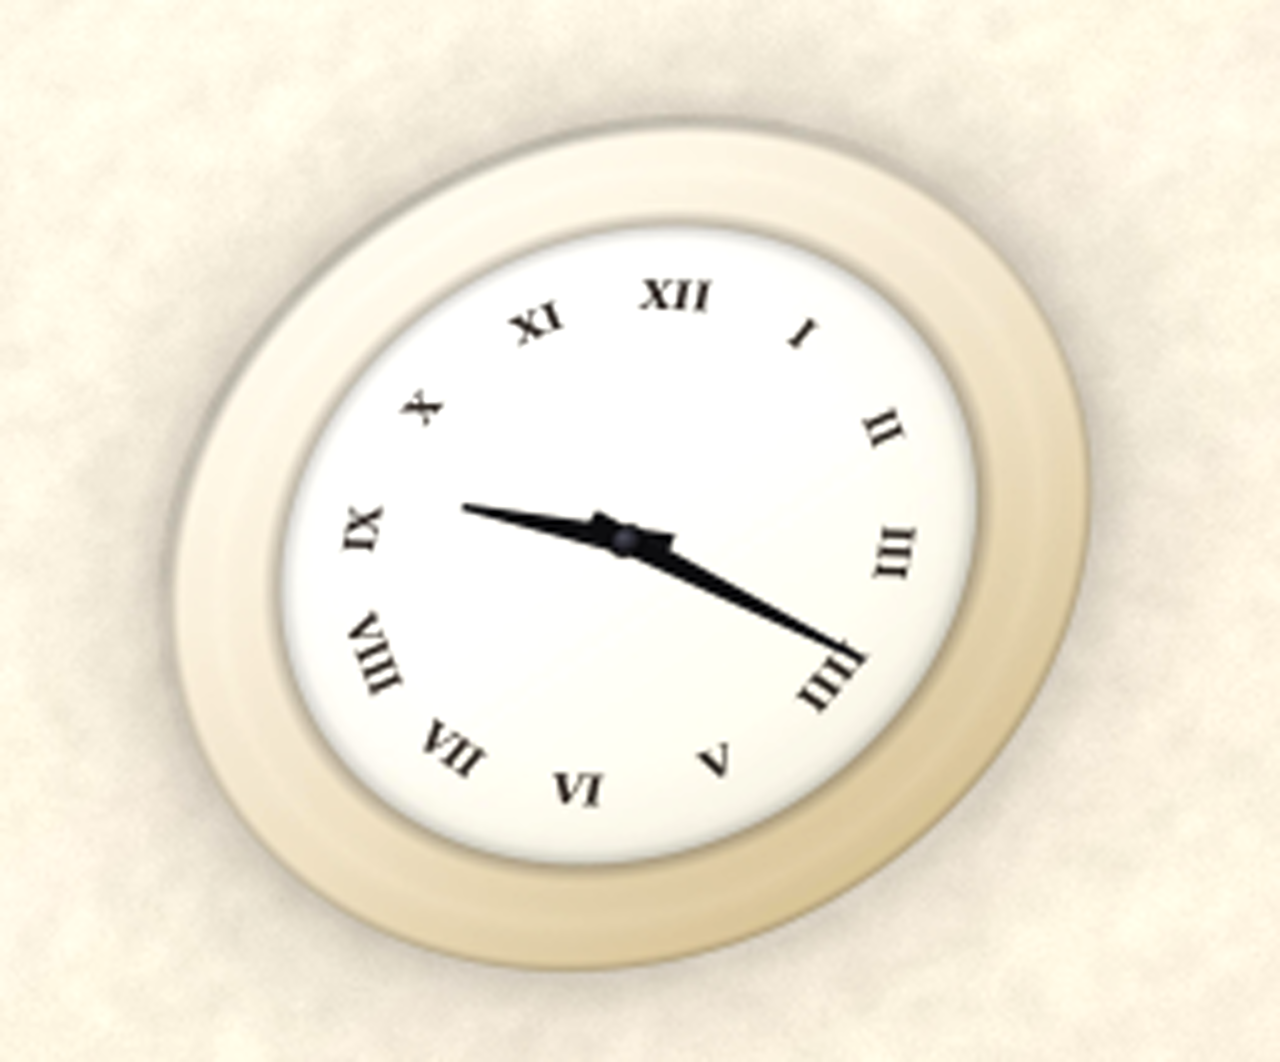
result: **9:19**
